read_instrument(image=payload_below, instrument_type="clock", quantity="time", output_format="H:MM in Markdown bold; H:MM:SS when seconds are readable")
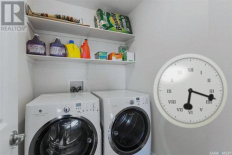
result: **6:18**
